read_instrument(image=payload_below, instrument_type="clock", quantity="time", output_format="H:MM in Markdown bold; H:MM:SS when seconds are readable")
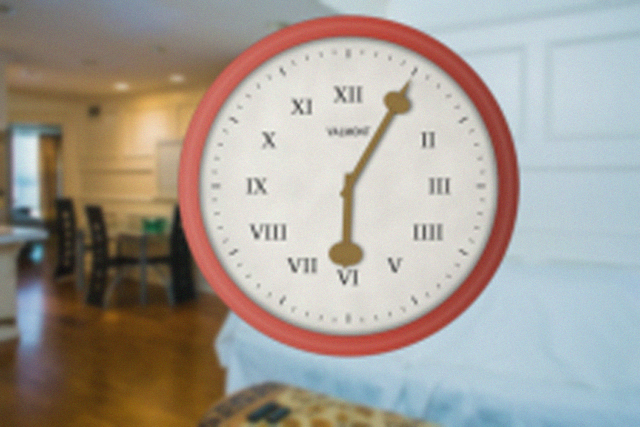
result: **6:05**
